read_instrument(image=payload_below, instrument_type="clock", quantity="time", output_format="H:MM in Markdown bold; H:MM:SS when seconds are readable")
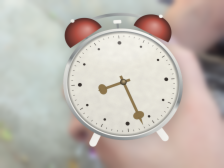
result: **8:27**
